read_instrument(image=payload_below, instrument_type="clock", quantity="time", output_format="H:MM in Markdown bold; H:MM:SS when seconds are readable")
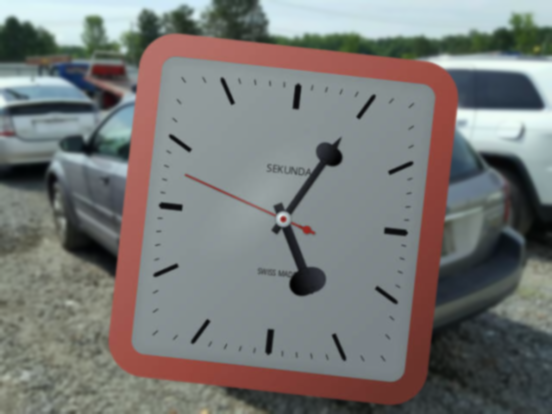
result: **5:04:48**
